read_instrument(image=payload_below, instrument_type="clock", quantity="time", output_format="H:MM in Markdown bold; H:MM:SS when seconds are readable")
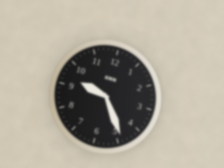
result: **9:24**
